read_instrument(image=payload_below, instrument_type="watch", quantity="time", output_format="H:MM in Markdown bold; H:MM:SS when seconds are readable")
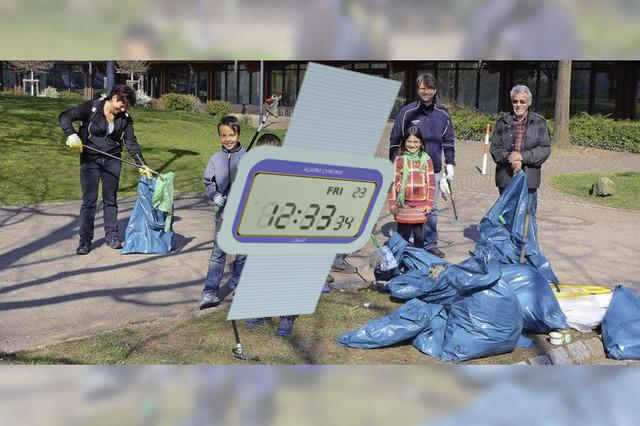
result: **12:33:34**
